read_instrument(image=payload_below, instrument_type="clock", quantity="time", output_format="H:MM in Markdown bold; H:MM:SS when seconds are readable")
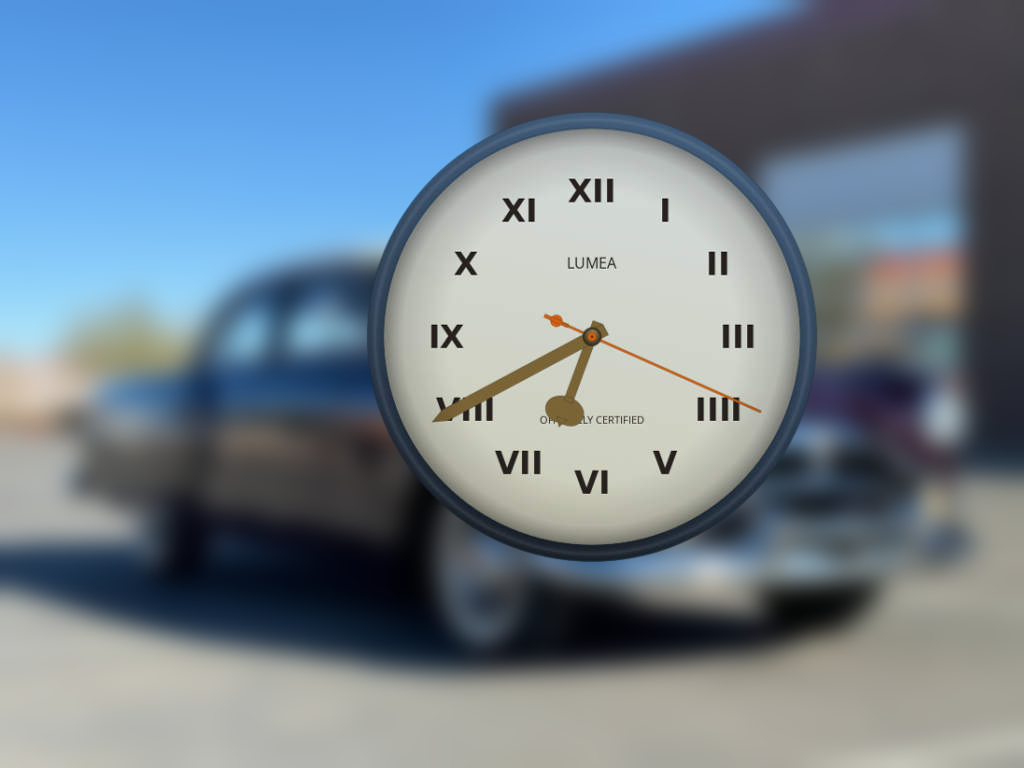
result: **6:40:19**
